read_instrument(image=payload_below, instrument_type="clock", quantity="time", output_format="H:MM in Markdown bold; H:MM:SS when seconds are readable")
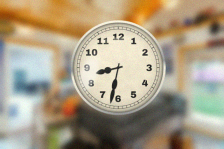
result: **8:32**
